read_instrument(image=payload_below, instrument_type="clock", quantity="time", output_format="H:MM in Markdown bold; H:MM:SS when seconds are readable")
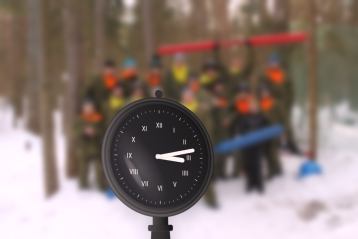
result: **3:13**
